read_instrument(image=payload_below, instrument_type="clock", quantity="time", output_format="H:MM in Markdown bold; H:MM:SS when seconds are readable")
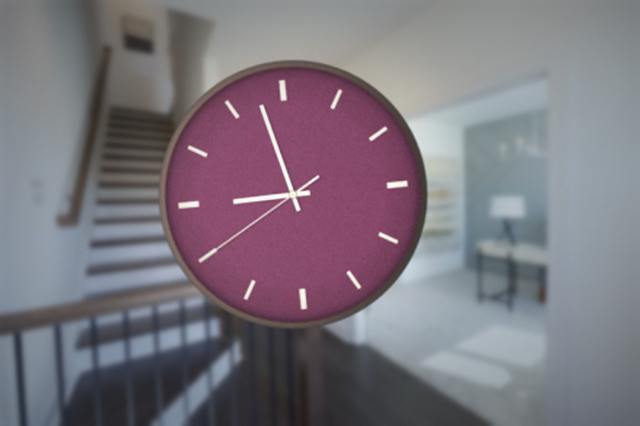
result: **8:57:40**
